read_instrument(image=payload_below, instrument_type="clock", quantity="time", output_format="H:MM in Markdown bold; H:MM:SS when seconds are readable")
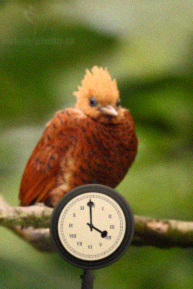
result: **3:59**
